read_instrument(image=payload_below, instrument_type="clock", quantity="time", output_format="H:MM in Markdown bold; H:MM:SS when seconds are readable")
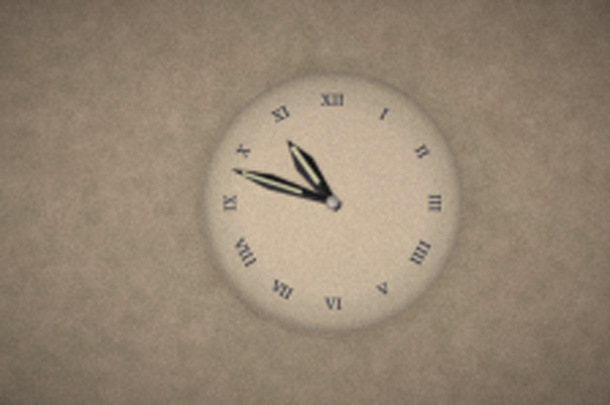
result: **10:48**
